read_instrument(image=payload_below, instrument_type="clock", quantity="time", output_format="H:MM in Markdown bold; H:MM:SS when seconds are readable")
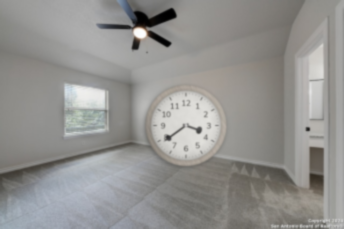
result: **3:39**
